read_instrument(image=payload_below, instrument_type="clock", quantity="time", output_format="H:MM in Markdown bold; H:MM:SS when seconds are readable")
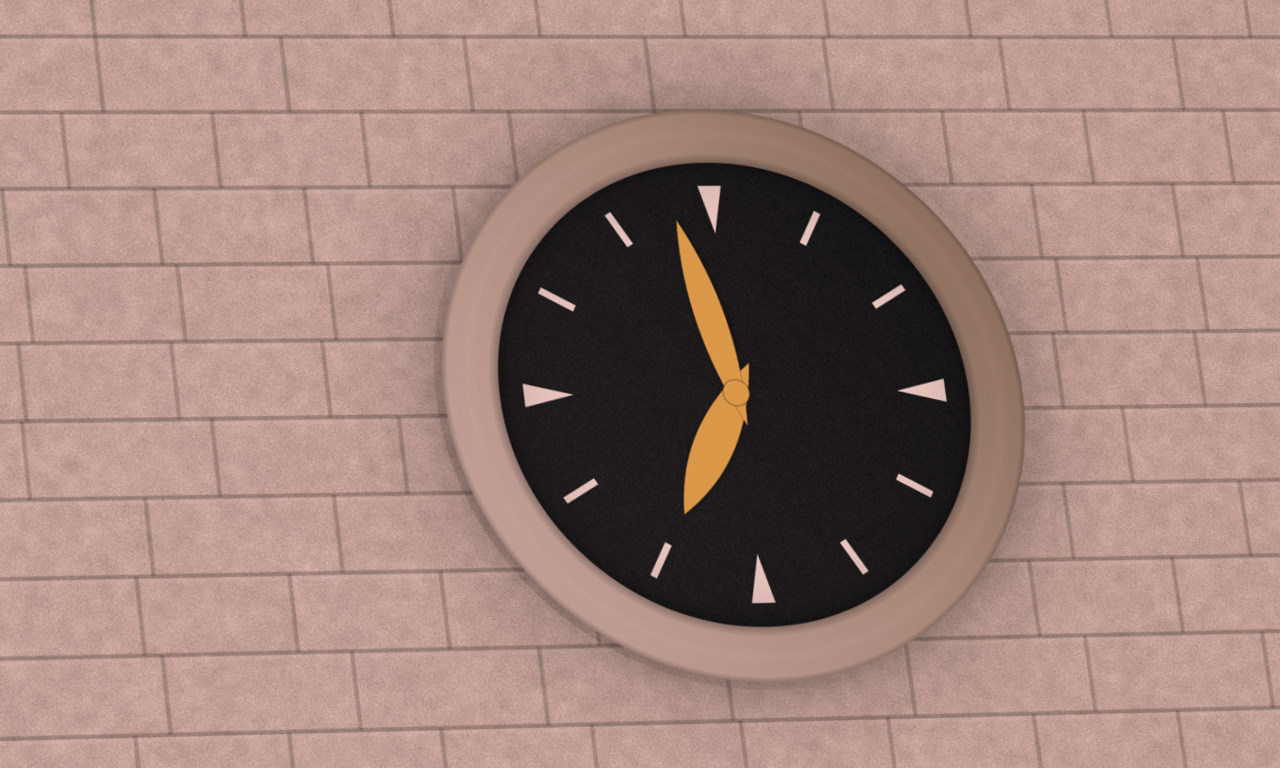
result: **6:58**
